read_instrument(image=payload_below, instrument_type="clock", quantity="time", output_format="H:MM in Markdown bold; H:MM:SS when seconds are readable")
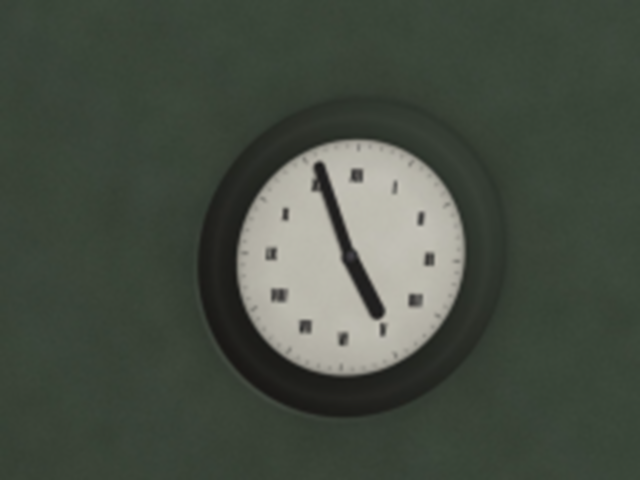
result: **4:56**
